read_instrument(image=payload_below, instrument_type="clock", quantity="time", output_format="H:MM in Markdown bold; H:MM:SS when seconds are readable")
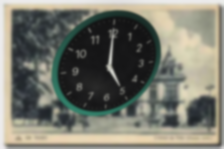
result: **5:00**
